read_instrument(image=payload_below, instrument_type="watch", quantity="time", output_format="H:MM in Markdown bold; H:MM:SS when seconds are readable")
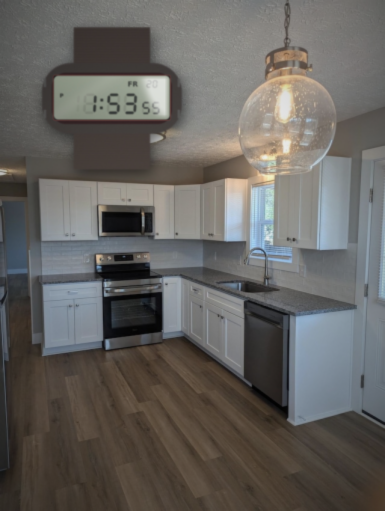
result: **1:53:55**
